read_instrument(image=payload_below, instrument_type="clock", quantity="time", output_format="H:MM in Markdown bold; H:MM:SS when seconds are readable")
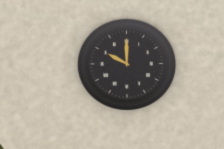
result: **10:00**
